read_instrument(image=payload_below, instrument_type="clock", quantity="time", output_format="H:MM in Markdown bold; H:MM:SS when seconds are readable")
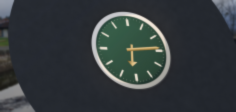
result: **6:14**
